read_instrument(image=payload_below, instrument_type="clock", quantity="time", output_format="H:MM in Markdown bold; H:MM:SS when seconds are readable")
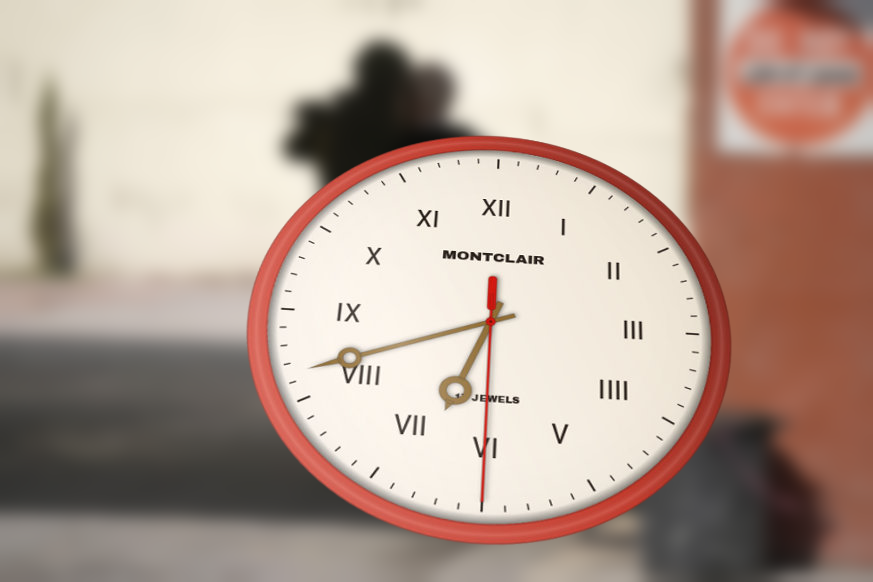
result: **6:41:30**
